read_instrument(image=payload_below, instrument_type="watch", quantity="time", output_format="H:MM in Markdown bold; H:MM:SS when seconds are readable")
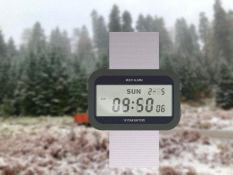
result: **9:50:06**
